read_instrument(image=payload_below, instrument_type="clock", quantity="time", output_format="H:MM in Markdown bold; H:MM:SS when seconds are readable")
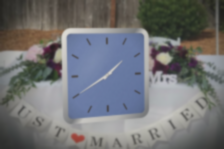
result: **1:40**
